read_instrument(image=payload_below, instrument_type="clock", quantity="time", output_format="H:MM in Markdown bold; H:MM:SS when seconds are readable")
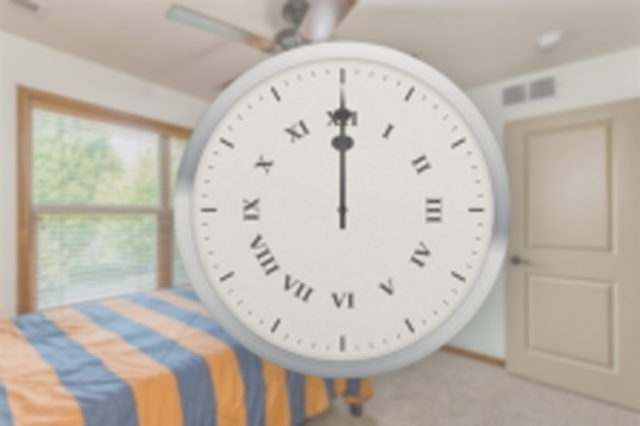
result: **12:00**
